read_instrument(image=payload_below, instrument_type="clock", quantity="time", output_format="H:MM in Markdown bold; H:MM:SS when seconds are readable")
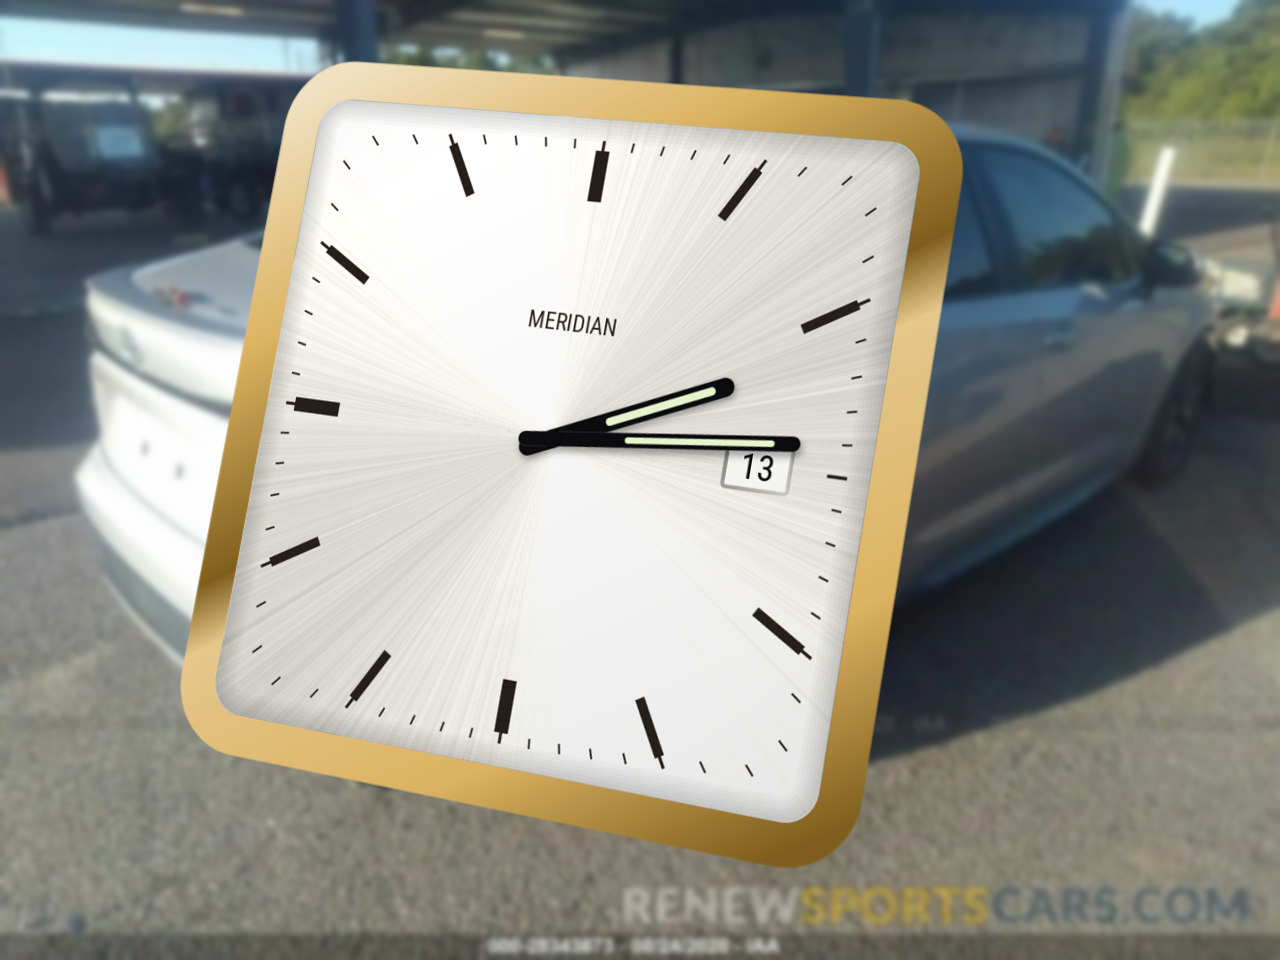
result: **2:14**
